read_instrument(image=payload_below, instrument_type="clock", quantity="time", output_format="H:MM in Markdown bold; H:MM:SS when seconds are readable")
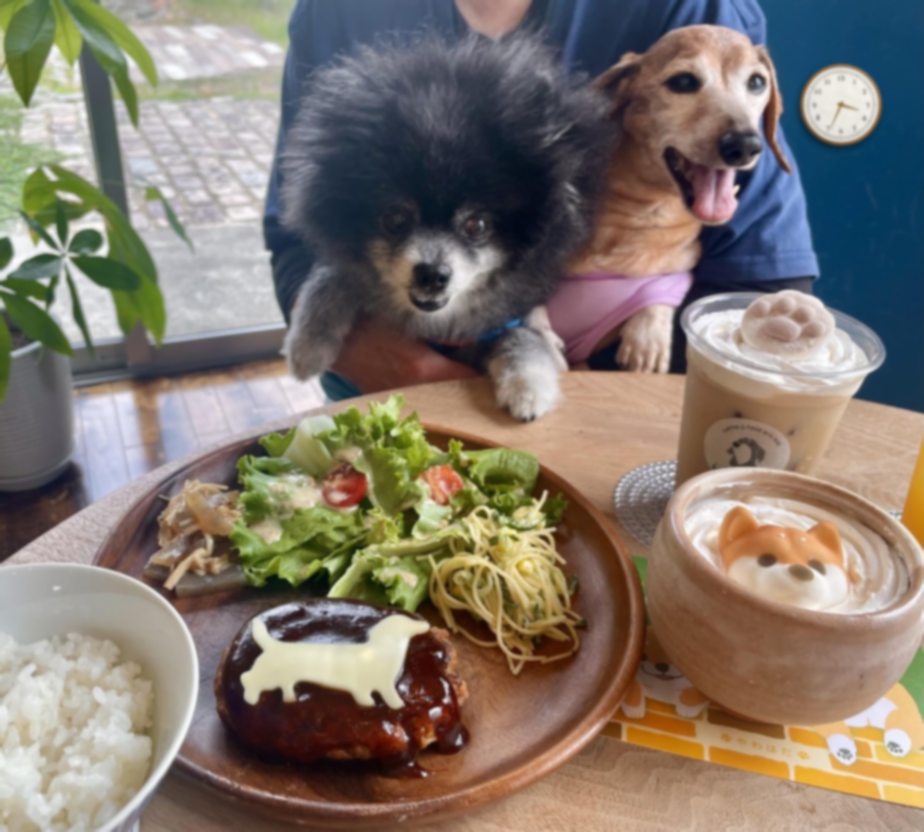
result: **3:34**
